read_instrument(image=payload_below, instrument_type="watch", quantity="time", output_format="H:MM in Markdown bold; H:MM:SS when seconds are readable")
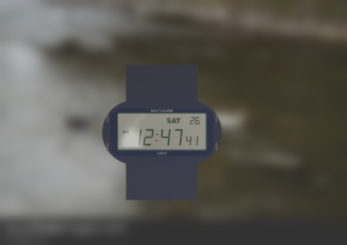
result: **12:47:41**
